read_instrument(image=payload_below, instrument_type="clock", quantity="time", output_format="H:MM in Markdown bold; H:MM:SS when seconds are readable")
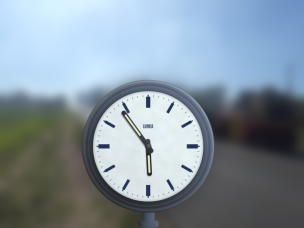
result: **5:54**
